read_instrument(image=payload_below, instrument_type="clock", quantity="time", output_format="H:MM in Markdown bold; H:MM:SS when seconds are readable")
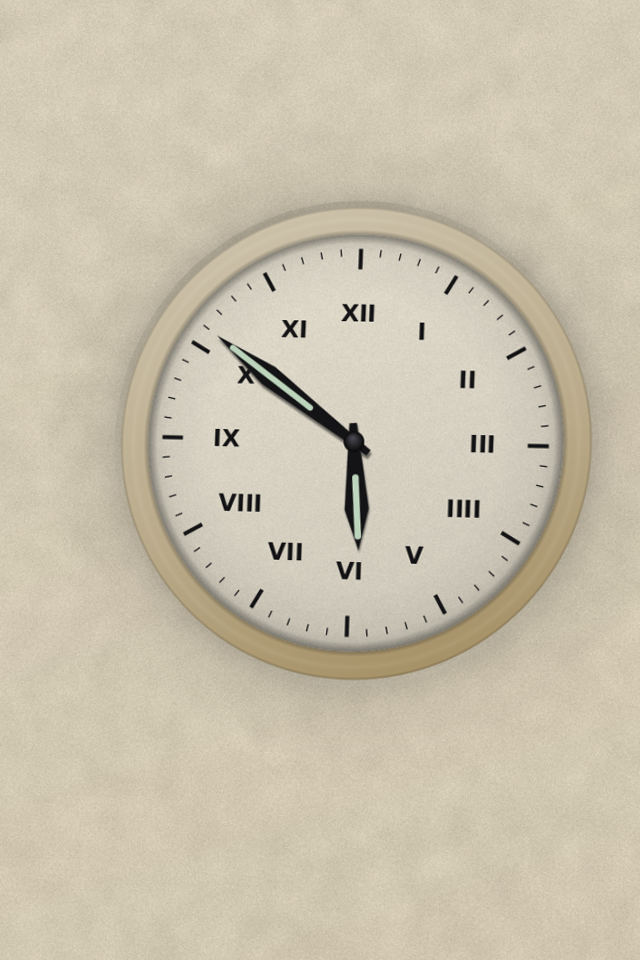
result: **5:51**
